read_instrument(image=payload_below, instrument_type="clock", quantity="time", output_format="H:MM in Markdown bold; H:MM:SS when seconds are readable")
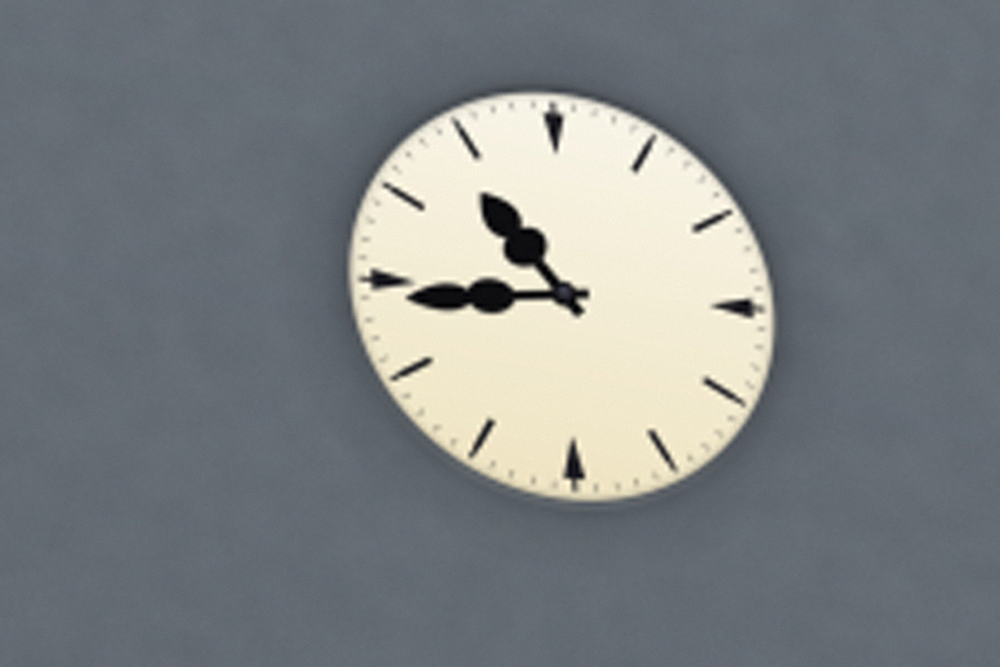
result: **10:44**
